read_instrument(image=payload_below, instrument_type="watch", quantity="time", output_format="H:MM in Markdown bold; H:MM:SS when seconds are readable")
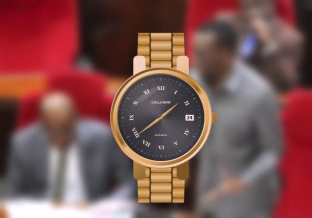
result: **1:39**
